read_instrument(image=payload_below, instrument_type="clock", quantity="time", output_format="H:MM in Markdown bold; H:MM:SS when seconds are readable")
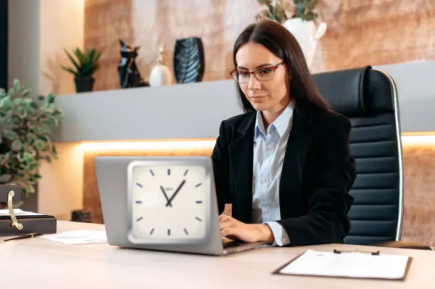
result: **11:06**
